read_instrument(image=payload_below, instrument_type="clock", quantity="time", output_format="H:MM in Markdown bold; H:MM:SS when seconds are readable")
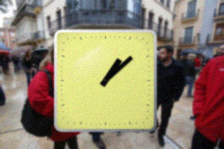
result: **1:08**
